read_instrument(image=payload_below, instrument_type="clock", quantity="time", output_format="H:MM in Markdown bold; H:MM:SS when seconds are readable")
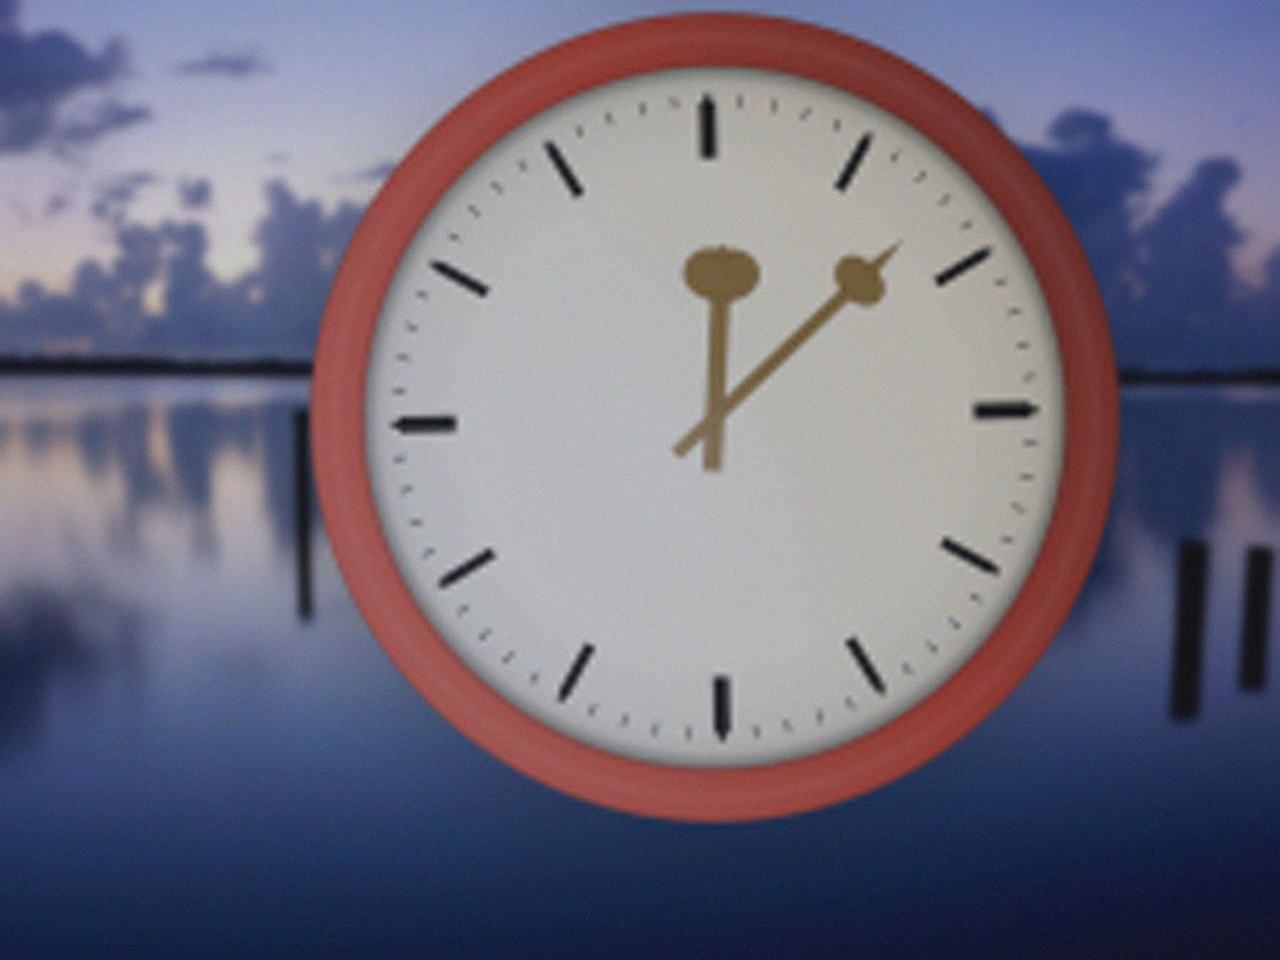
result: **12:08**
